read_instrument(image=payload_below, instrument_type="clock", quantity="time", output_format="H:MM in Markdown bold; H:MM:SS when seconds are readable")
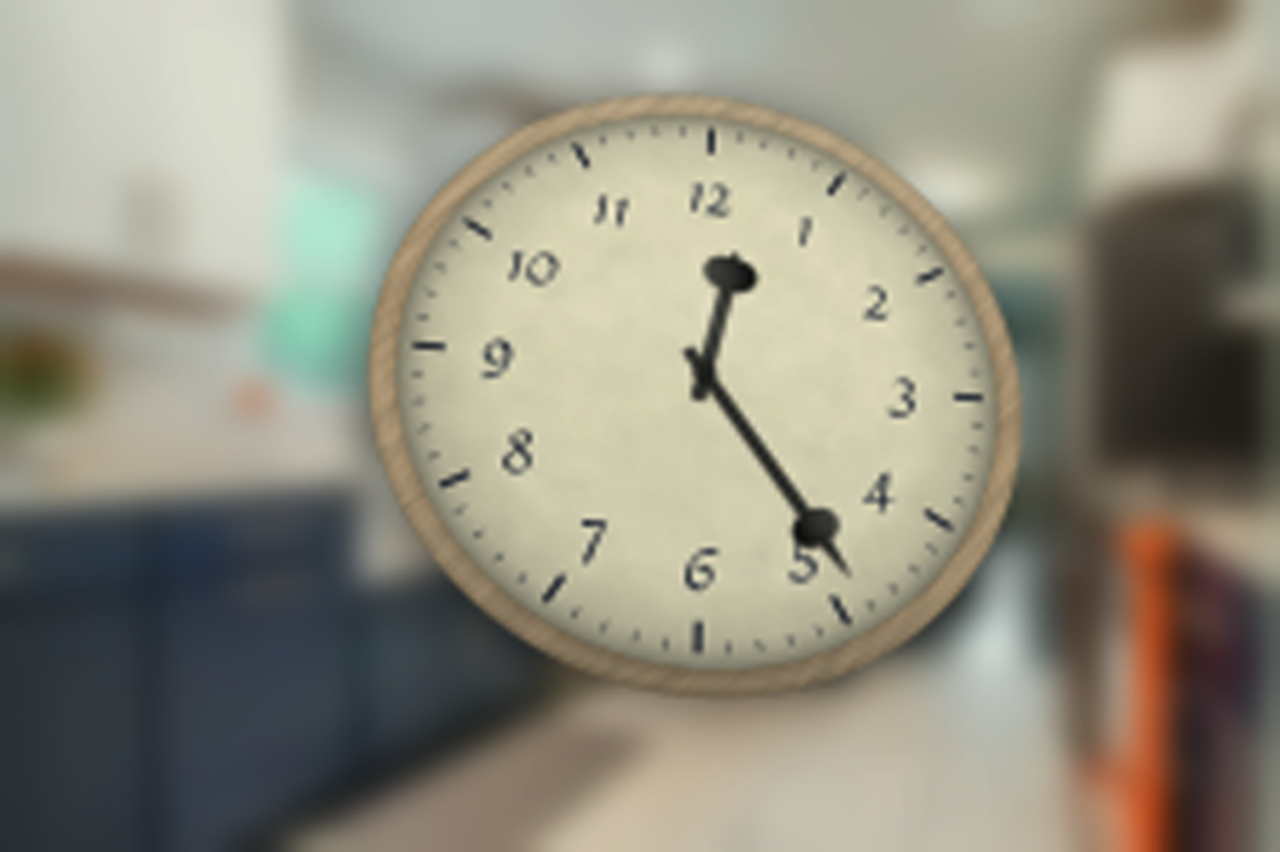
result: **12:24**
